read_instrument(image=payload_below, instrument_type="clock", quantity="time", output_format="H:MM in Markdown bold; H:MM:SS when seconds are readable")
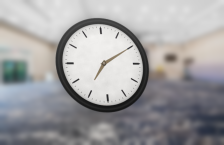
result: **7:10**
